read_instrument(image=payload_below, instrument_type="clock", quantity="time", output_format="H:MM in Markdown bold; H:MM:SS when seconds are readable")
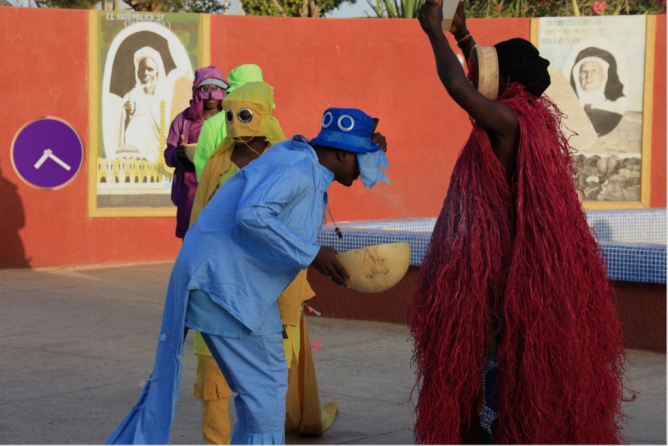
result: **7:21**
